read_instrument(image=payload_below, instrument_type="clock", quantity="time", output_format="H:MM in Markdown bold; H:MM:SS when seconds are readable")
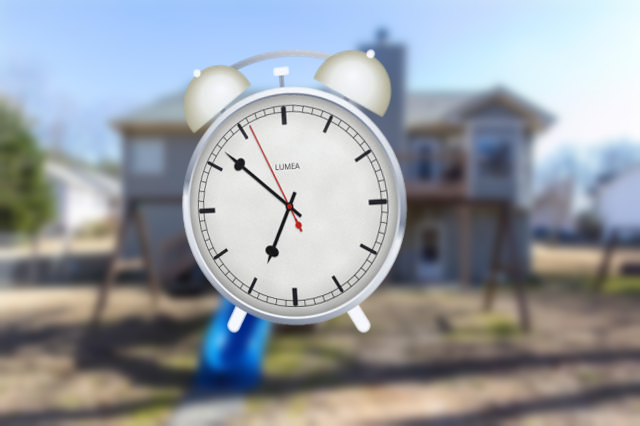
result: **6:51:56**
